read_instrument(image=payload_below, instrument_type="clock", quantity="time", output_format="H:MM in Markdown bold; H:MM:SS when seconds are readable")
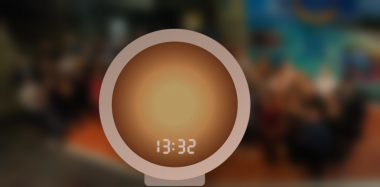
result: **13:32**
